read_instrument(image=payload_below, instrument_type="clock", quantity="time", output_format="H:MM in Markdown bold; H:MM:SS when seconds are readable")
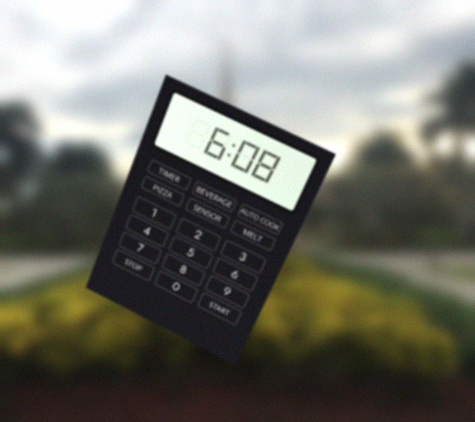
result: **6:08**
